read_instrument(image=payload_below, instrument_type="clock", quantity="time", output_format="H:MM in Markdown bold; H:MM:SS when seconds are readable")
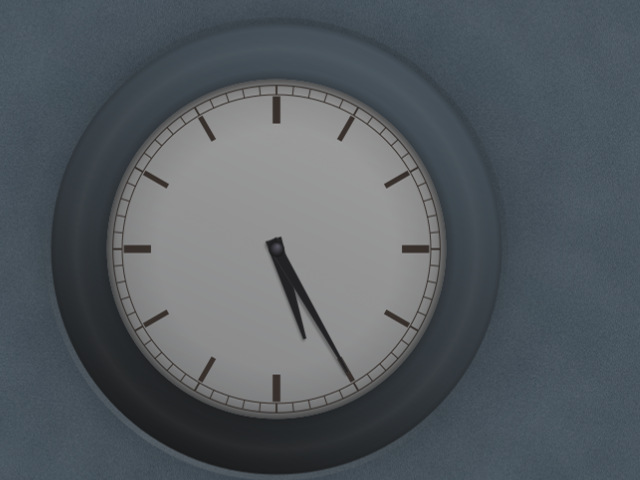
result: **5:25**
